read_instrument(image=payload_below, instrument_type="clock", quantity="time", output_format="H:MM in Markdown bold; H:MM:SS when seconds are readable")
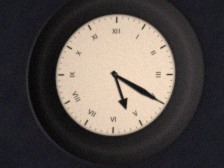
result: **5:20**
